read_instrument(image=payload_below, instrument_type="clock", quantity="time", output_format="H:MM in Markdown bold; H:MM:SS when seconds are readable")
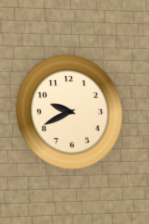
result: **9:41**
